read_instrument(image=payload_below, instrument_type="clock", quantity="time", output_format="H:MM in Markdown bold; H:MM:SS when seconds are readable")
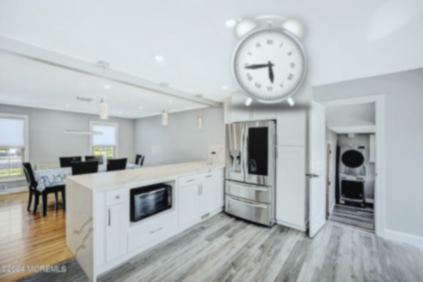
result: **5:44**
